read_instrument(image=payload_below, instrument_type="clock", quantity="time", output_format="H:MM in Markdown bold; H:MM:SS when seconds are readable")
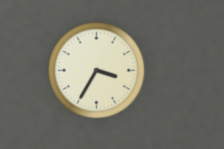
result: **3:35**
